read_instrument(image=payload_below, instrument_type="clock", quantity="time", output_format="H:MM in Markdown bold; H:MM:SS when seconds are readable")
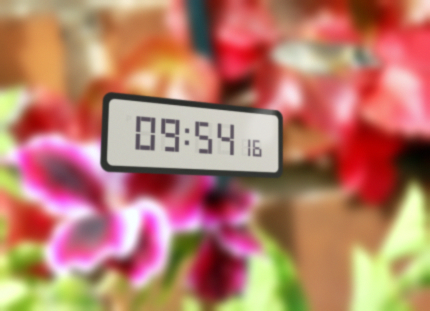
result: **9:54:16**
